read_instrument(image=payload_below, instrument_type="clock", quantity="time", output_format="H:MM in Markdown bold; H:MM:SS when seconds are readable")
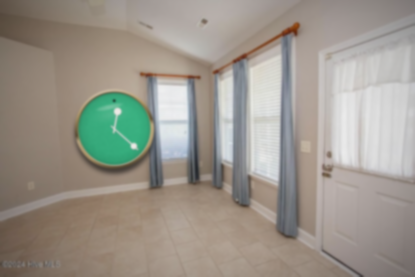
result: **12:22**
